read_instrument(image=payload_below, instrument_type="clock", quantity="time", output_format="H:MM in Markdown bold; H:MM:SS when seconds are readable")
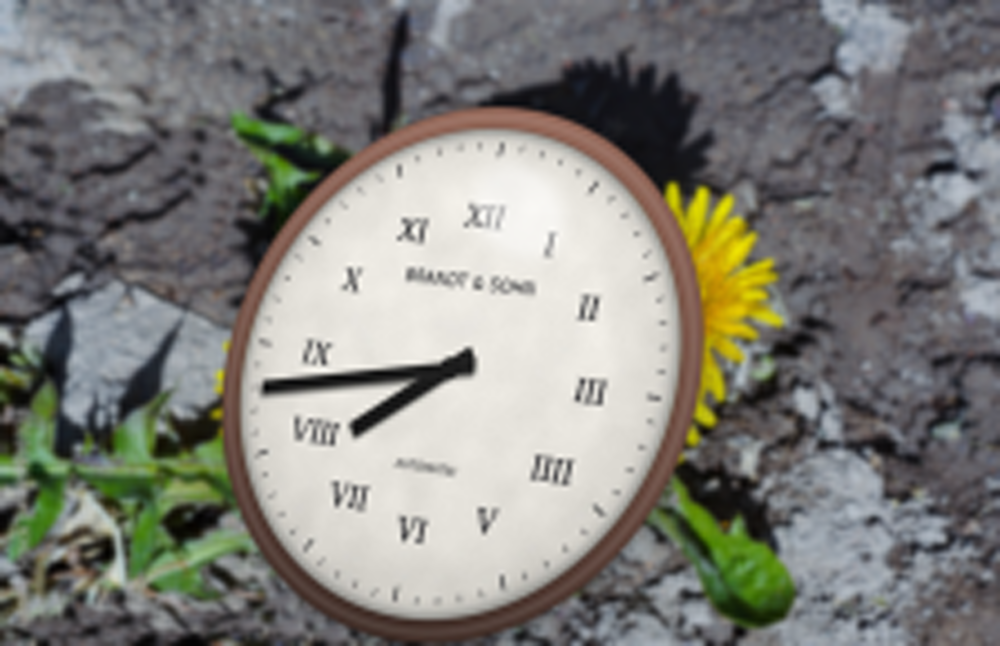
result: **7:43**
